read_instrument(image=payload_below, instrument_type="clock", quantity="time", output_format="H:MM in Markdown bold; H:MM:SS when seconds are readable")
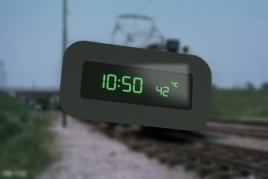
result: **10:50**
